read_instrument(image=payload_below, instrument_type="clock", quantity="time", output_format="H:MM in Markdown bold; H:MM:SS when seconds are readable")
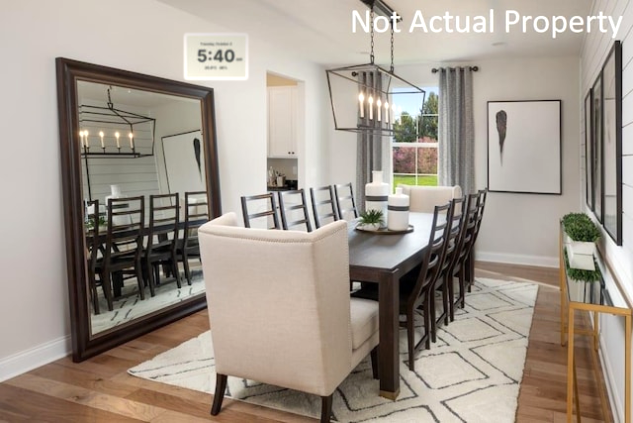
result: **5:40**
